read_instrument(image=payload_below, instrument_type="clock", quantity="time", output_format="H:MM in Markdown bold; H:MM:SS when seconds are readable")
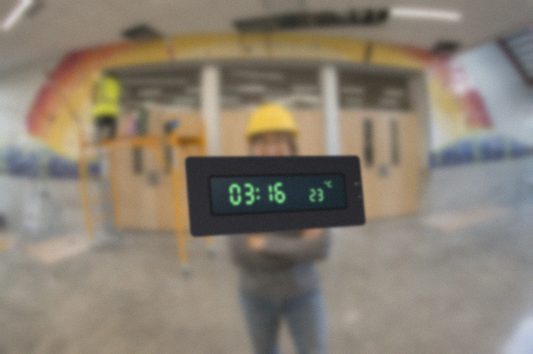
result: **3:16**
